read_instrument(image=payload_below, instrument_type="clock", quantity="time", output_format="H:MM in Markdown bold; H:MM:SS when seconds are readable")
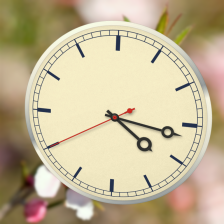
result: **4:16:40**
